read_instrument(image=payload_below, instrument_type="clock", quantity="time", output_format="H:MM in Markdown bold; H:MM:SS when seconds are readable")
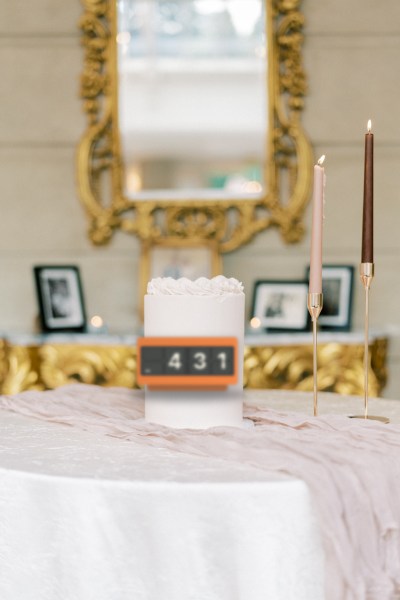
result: **4:31**
